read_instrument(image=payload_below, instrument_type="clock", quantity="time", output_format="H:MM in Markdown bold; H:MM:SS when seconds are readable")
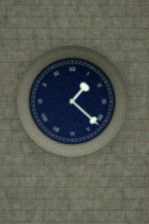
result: **1:22**
